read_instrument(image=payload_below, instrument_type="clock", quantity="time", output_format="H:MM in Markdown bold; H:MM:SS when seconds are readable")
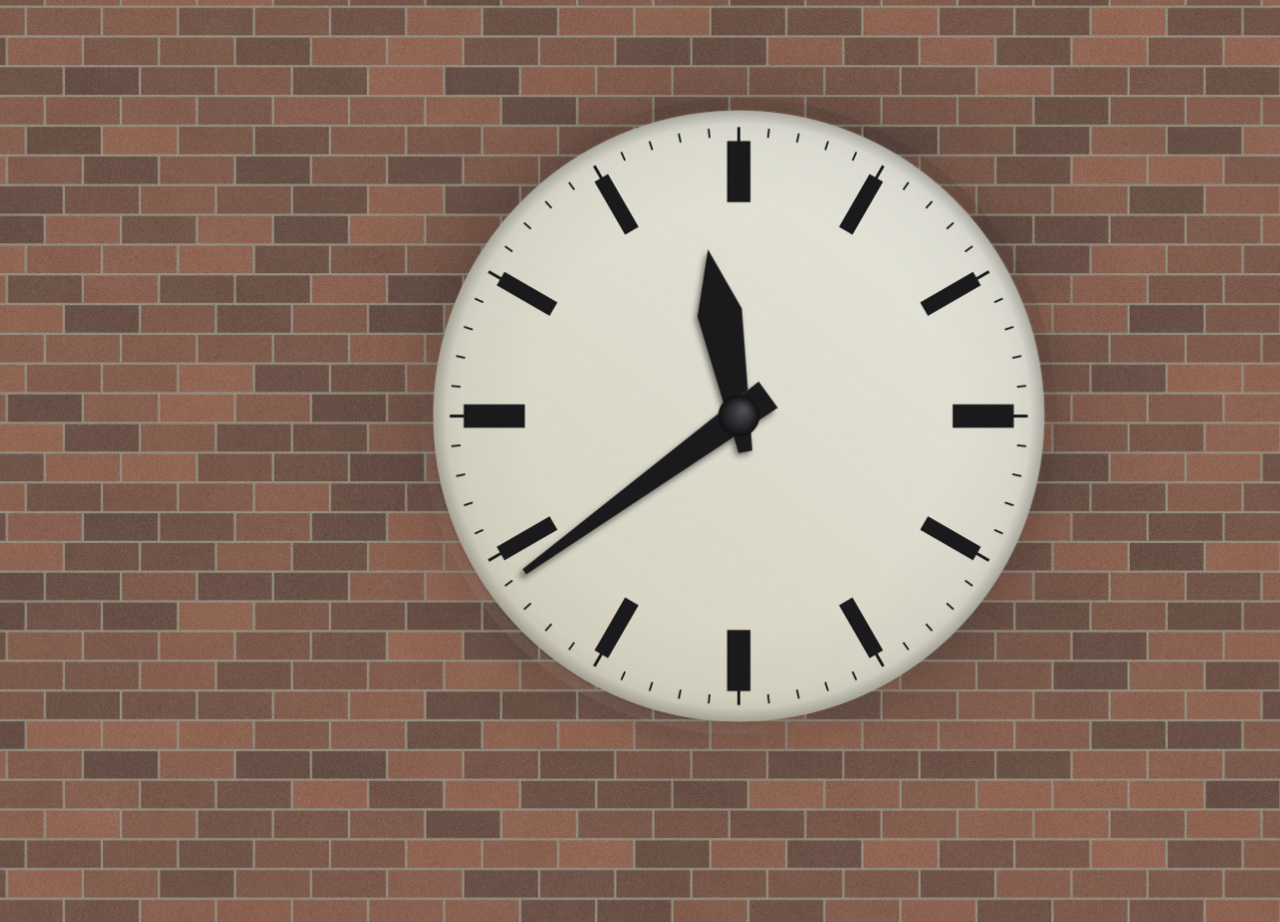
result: **11:39**
